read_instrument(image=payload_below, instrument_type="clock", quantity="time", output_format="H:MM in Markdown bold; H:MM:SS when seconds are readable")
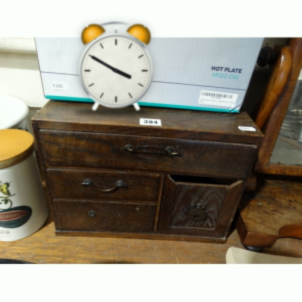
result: **3:50**
